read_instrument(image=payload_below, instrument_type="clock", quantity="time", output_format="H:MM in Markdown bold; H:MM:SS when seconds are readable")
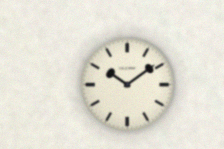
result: **10:09**
